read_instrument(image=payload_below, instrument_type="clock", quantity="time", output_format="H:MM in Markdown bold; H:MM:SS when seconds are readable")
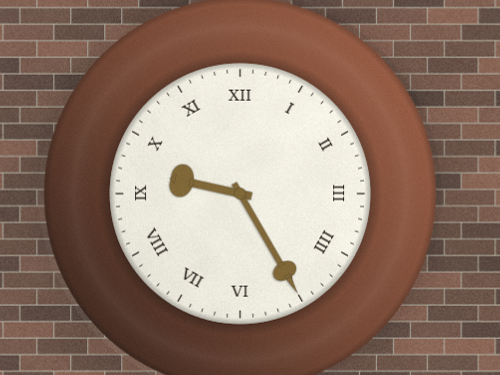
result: **9:25**
